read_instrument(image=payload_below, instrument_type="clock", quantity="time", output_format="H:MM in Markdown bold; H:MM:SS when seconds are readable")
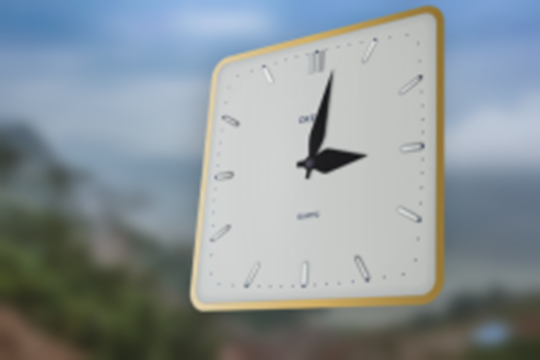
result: **3:02**
